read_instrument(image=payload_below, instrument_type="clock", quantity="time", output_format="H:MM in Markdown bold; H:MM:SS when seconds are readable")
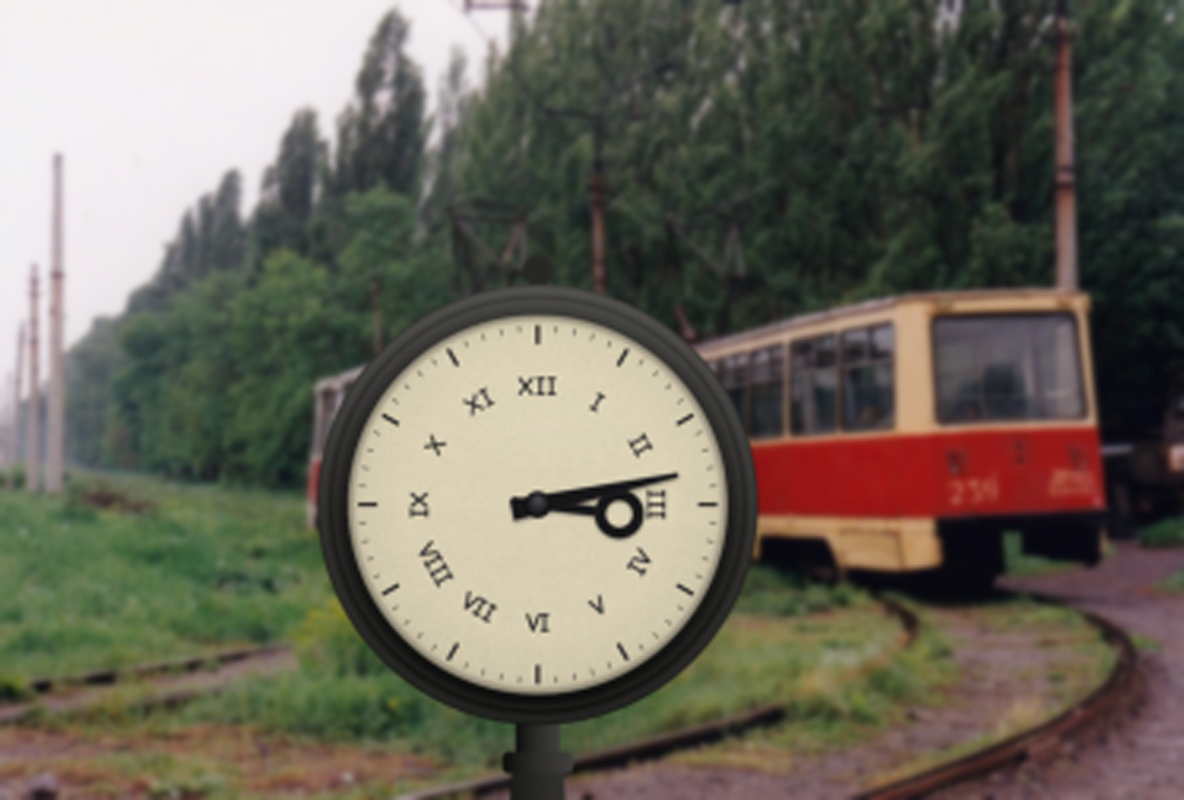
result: **3:13**
